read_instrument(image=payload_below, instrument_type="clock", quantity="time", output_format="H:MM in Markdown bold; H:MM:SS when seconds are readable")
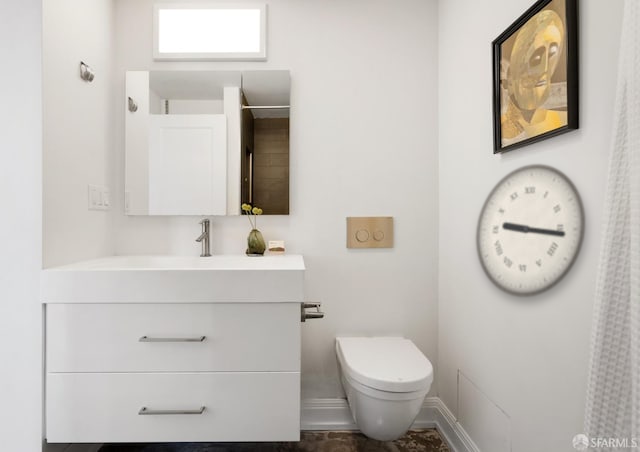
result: **9:16**
